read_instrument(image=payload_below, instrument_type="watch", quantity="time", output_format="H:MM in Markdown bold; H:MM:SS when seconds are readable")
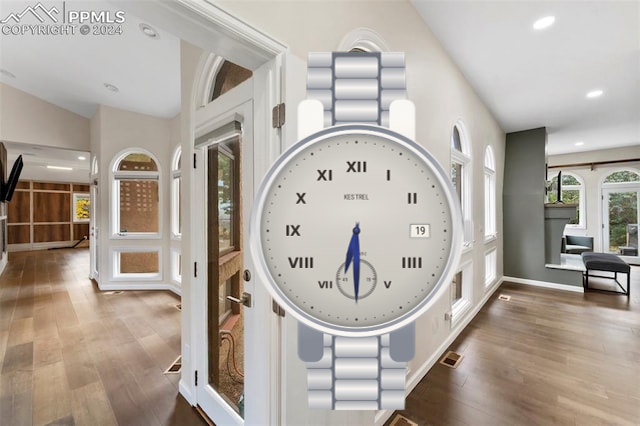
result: **6:30**
